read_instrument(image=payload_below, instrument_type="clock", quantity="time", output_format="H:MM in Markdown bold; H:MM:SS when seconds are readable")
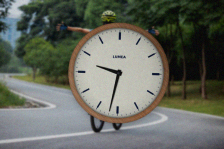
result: **9:32**
